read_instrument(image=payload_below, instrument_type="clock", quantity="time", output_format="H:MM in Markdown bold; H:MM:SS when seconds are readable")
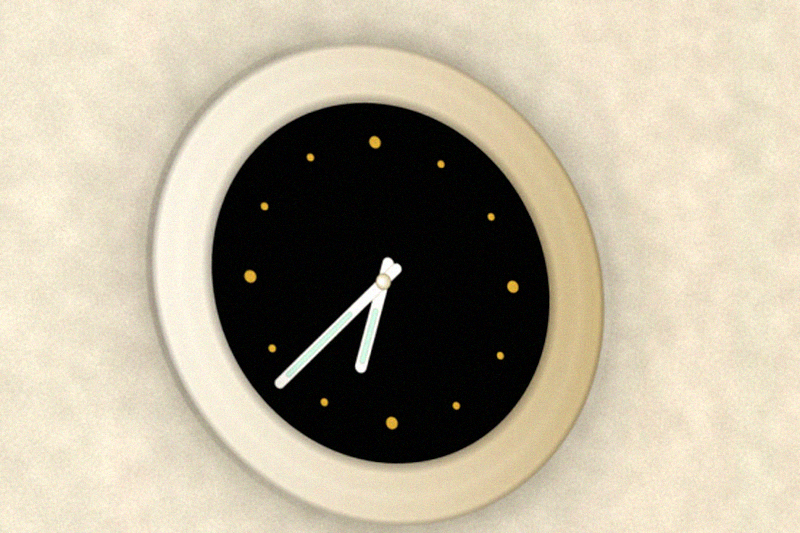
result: **6:38**
